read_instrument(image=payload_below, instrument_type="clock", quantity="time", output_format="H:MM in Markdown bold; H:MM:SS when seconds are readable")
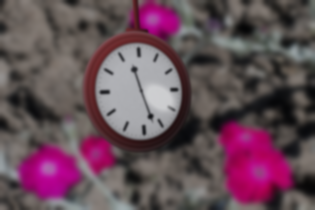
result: **11:27**
